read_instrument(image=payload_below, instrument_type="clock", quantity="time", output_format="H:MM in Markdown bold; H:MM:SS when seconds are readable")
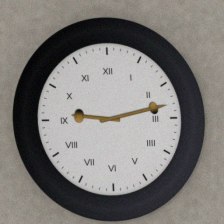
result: **9:13**
